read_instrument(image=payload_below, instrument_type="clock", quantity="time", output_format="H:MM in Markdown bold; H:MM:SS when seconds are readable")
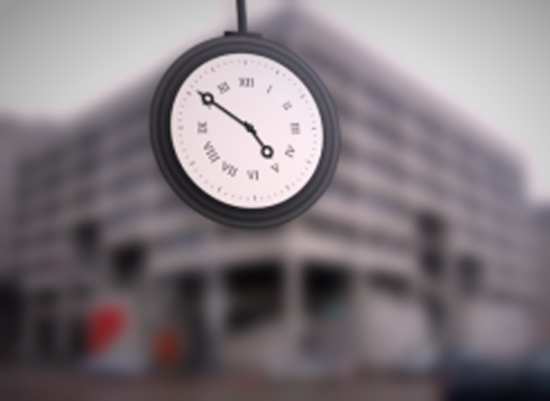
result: **4:51**
